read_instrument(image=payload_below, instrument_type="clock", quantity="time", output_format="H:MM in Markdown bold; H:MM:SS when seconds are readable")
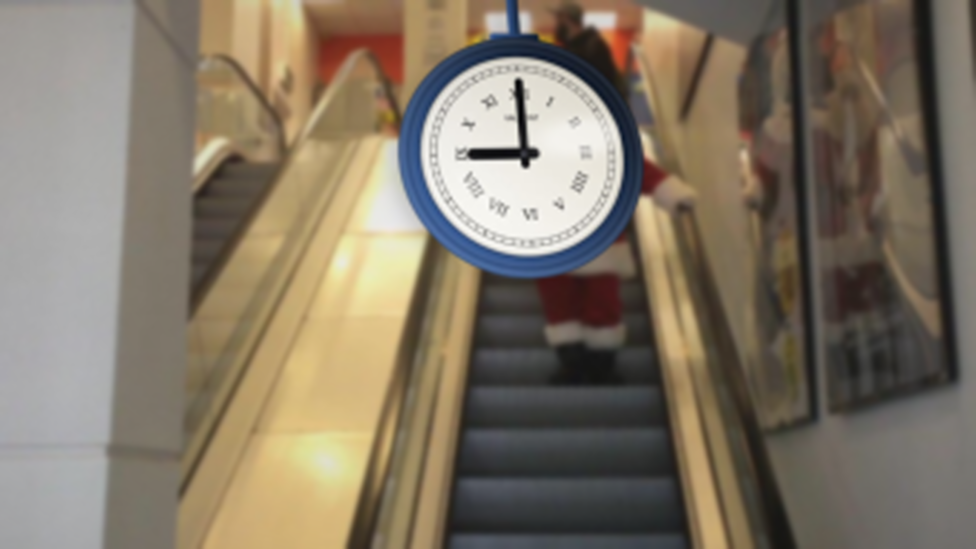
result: **9:00**
